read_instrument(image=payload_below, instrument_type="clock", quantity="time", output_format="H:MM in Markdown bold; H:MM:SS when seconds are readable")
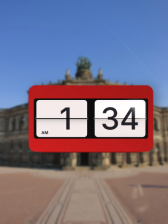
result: **1:34**
